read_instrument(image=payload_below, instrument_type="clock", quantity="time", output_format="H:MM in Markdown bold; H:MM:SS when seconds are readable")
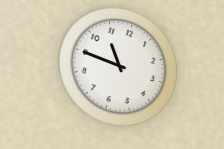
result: **10:45**
